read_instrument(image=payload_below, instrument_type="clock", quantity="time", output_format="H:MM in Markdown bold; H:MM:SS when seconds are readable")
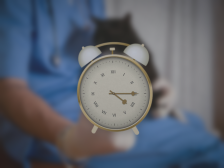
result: **4:15**
